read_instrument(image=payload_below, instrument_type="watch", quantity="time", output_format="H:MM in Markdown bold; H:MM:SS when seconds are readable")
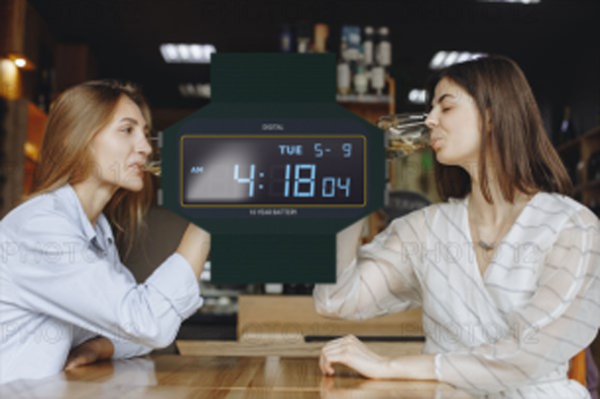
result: **4:18:04**
